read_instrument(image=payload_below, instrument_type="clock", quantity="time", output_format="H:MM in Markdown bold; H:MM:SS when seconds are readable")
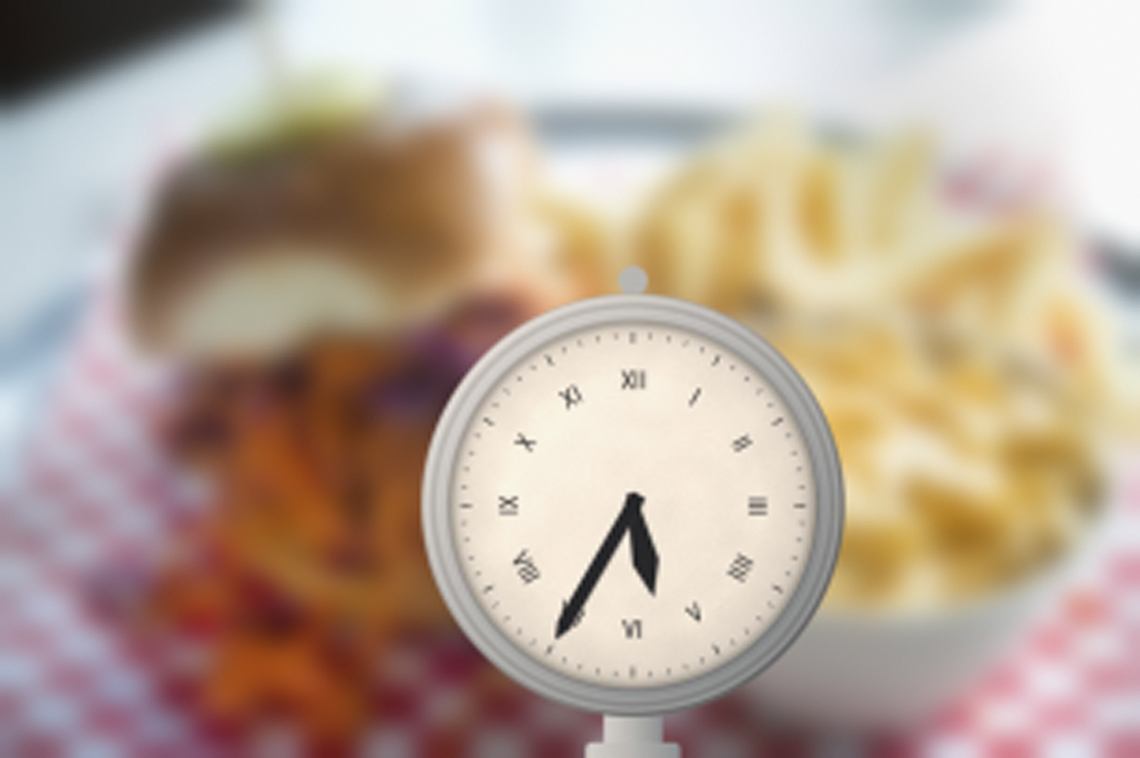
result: **5:35**
